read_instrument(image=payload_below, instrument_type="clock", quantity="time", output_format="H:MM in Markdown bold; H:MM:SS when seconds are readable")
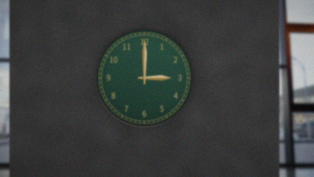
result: **3:00**
